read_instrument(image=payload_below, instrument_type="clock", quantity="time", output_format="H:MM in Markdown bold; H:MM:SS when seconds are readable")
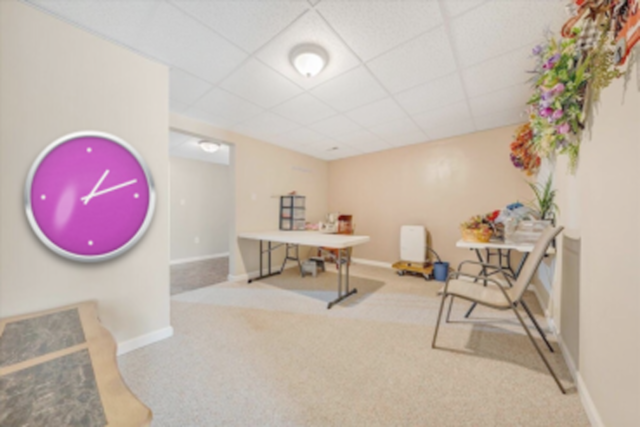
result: **1:12**
